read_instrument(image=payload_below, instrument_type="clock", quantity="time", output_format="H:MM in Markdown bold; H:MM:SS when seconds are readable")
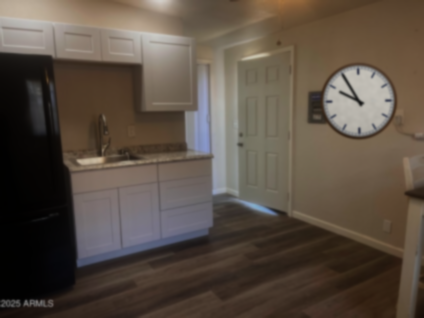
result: **9:55**
